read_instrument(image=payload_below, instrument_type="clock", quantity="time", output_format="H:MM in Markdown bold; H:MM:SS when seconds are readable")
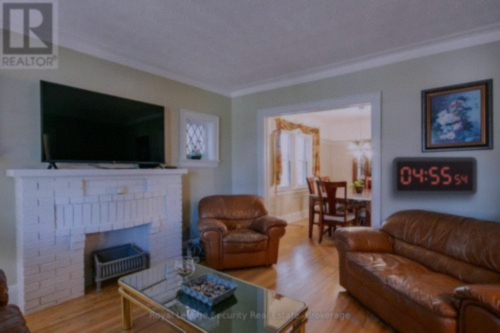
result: **4:55**
